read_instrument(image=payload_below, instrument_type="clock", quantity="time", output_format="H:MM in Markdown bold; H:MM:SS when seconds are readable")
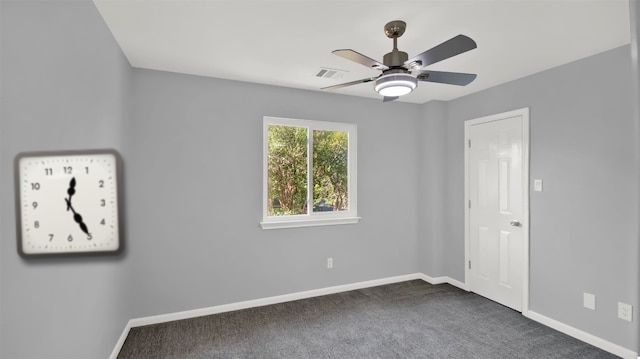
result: **12:25**
